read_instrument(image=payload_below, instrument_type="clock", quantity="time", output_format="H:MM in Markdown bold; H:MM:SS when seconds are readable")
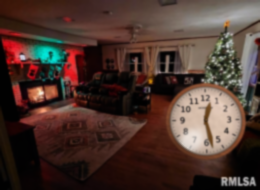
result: **12:28**
